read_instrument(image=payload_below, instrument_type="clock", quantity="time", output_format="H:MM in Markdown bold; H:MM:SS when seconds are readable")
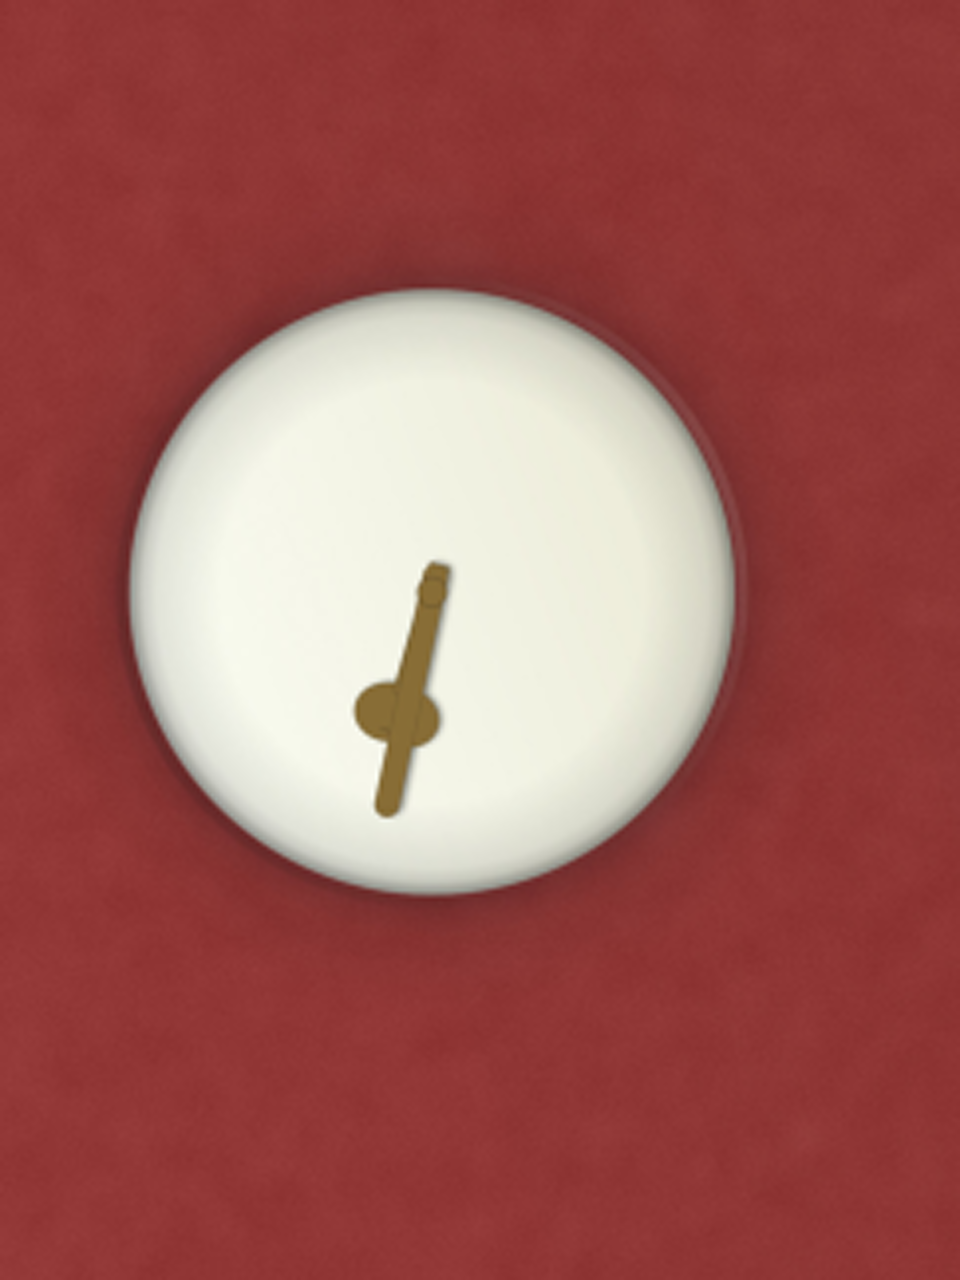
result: **6:32**
